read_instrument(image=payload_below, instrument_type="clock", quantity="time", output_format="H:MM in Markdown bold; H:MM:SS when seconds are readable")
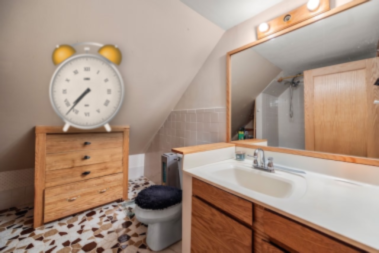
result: **7:37**
